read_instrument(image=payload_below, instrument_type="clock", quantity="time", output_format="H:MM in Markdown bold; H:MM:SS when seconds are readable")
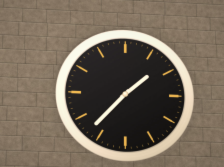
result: **1:37**
